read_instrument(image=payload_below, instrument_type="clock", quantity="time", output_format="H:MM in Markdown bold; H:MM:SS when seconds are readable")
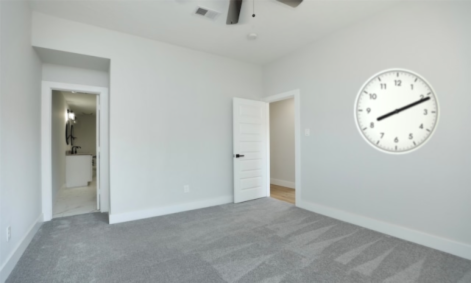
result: **8:11**
